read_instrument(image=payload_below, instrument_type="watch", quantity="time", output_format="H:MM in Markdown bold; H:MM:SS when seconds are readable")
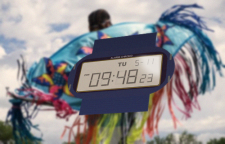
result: **9:48:23**
